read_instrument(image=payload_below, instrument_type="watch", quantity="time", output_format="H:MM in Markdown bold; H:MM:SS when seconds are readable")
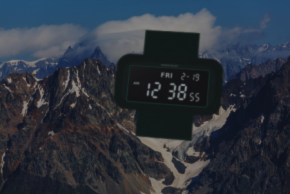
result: **12:38**
